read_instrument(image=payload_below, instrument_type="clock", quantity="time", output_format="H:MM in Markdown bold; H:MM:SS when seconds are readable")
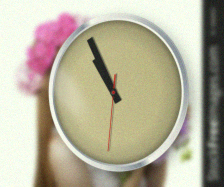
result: **10:55:31**
